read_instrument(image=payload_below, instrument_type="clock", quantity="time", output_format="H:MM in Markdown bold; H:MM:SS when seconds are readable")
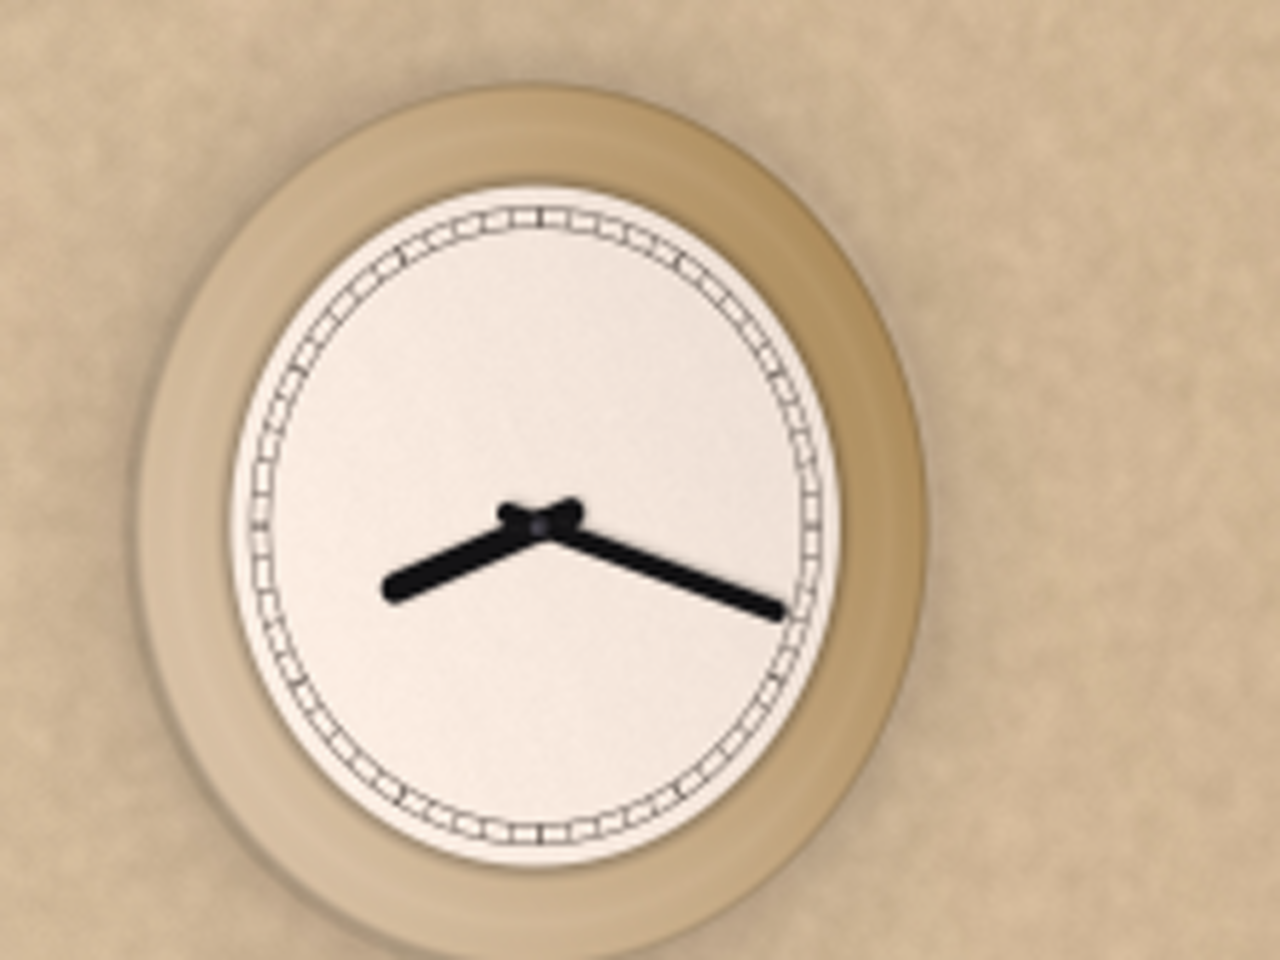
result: **8:18**
